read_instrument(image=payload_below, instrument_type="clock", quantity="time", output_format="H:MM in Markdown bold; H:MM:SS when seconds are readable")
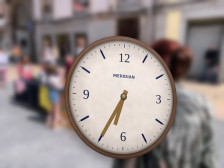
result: **6:35**
